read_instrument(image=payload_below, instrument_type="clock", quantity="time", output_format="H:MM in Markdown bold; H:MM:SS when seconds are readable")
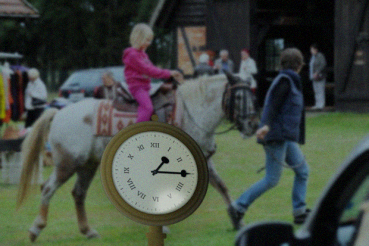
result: **1:15**
